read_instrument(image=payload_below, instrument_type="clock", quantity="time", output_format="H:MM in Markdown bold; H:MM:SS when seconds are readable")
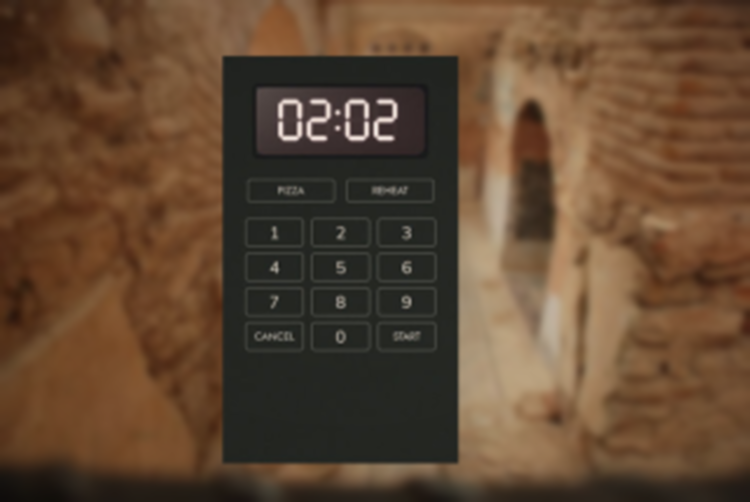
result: **2:02**
